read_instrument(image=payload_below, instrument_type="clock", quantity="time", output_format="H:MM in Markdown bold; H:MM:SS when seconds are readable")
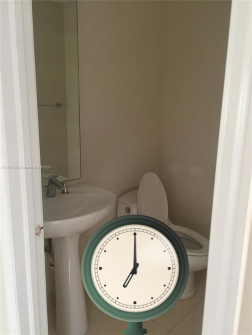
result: **7:00**
